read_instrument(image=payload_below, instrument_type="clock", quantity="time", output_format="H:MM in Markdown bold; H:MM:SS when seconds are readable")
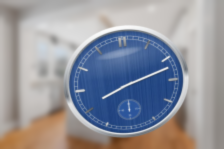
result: **8:12**
